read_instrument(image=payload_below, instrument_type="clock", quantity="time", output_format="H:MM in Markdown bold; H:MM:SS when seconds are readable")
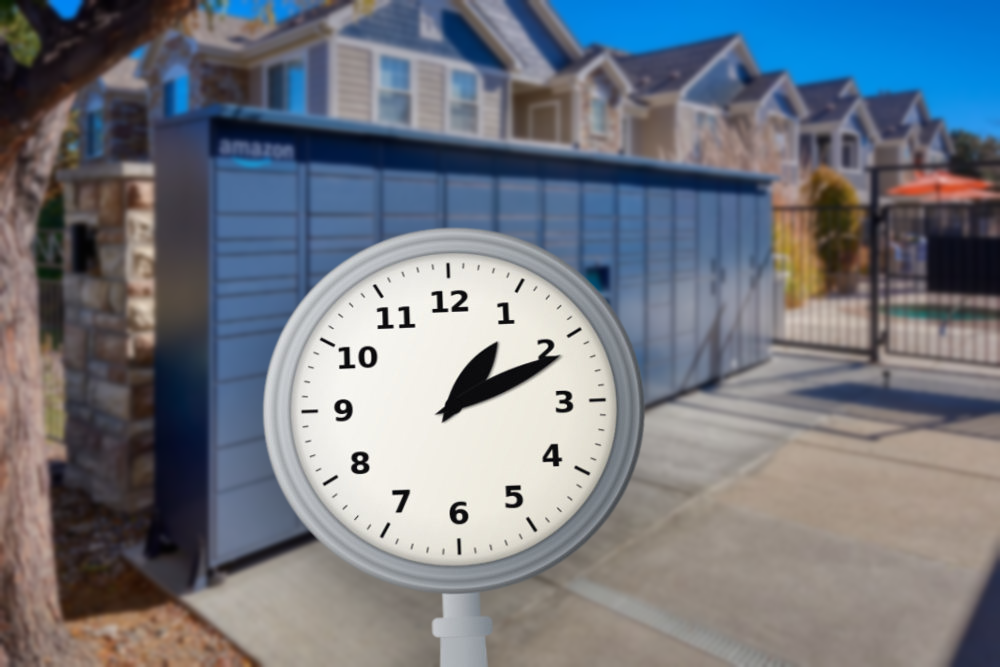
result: **1:11**
